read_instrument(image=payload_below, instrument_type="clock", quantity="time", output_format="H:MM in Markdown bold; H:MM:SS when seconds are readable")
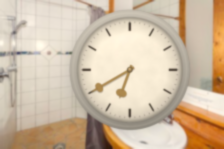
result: **6:40**
